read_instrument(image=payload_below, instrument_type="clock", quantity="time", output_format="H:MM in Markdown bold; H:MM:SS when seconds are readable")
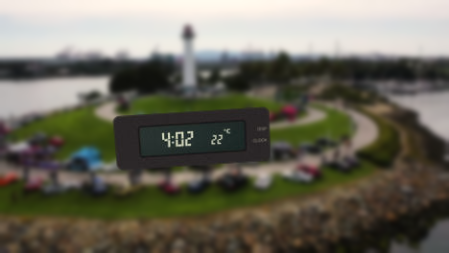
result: **4:02**
